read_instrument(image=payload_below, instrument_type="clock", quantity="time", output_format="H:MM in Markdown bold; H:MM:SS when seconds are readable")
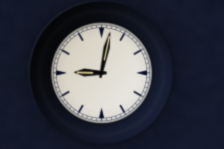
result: **9:02**
